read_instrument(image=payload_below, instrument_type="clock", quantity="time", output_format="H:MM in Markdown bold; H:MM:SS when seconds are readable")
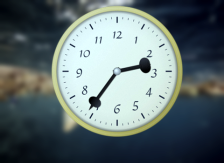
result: **2:36**
